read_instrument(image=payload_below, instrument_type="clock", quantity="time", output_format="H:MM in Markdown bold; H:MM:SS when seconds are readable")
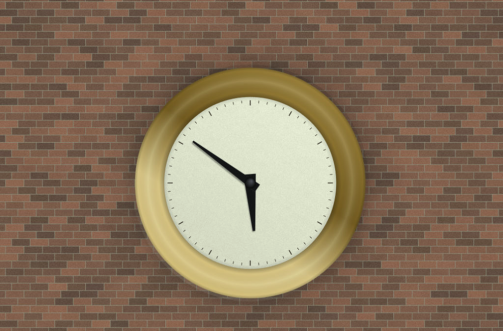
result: **5:51**
